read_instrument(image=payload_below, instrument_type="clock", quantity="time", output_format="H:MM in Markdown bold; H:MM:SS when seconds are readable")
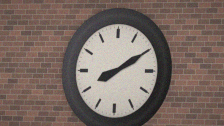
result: **8:10**
